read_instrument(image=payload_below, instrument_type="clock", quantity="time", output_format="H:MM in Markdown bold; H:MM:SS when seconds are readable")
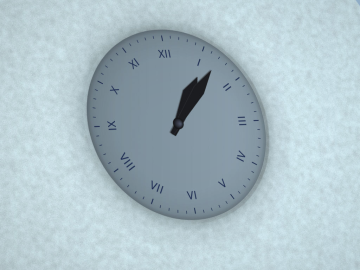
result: **1:07**
